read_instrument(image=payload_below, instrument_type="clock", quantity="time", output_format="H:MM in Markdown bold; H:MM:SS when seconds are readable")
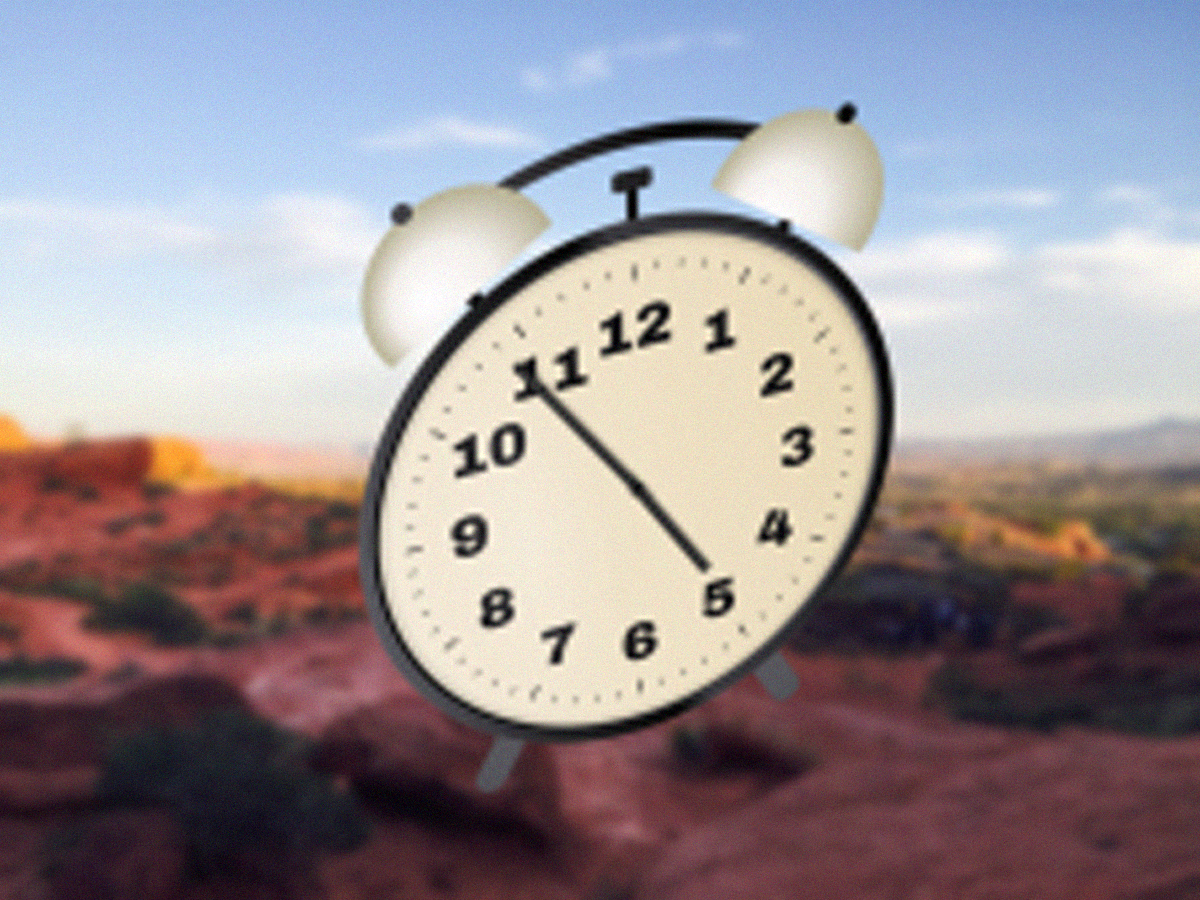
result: **4:54**
